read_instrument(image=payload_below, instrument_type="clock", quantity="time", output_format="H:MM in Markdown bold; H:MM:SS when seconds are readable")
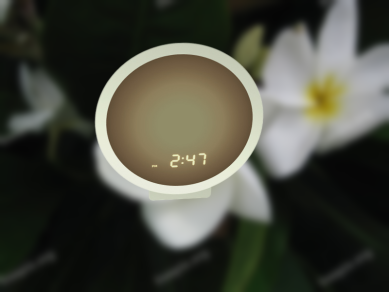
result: **2:47**
